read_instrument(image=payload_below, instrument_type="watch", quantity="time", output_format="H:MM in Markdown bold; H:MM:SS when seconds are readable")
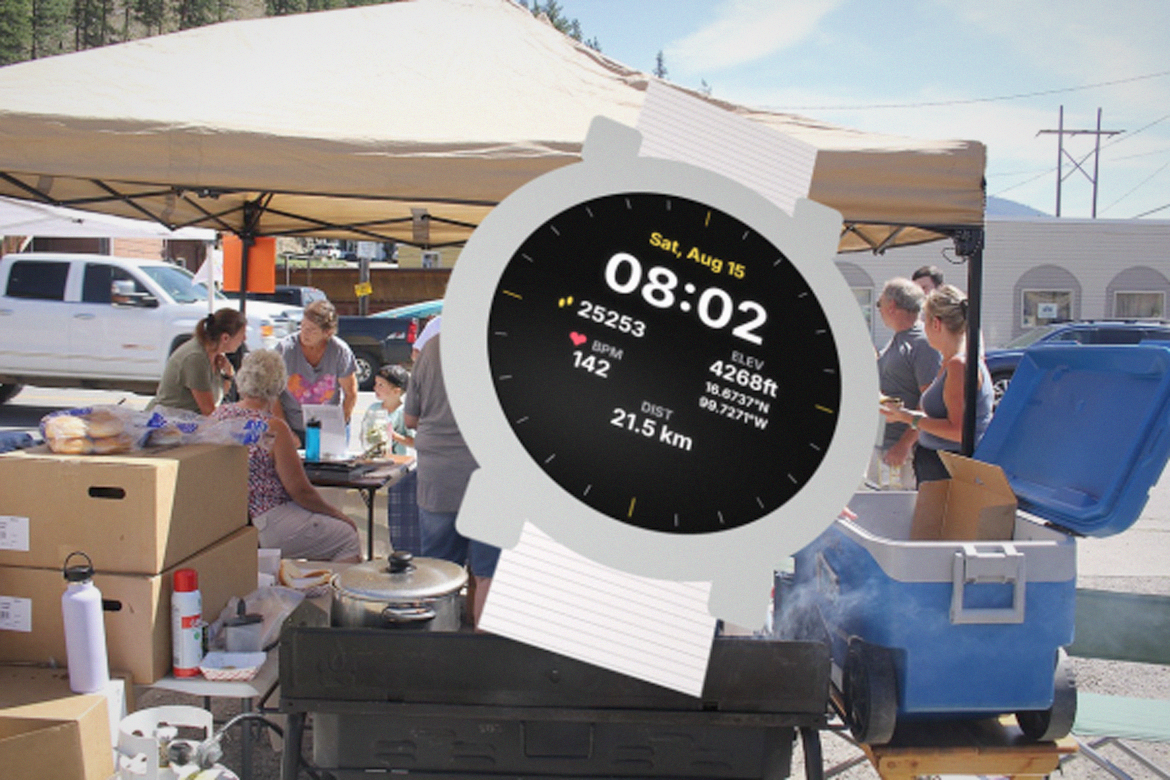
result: **8:02**
